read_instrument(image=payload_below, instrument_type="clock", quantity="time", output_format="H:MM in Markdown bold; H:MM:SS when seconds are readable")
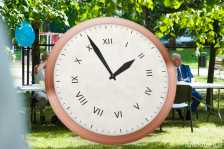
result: **1:56**
